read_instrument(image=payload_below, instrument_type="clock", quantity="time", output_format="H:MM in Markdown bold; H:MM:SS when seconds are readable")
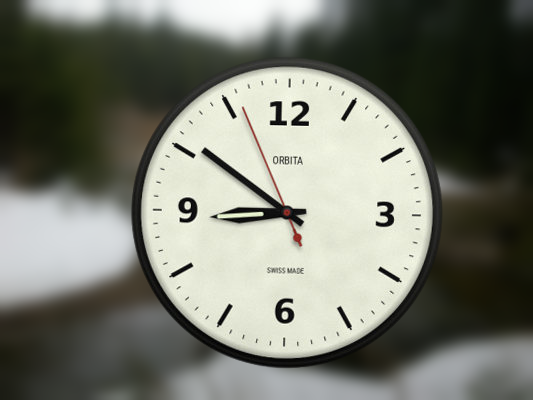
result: **8:50:56**
